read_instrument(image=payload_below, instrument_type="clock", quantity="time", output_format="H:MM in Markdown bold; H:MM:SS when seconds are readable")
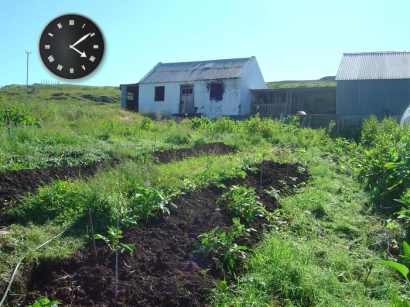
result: **4:09**
